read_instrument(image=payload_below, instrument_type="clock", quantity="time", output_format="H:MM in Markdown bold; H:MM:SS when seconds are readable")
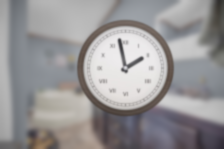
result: **1:58**
